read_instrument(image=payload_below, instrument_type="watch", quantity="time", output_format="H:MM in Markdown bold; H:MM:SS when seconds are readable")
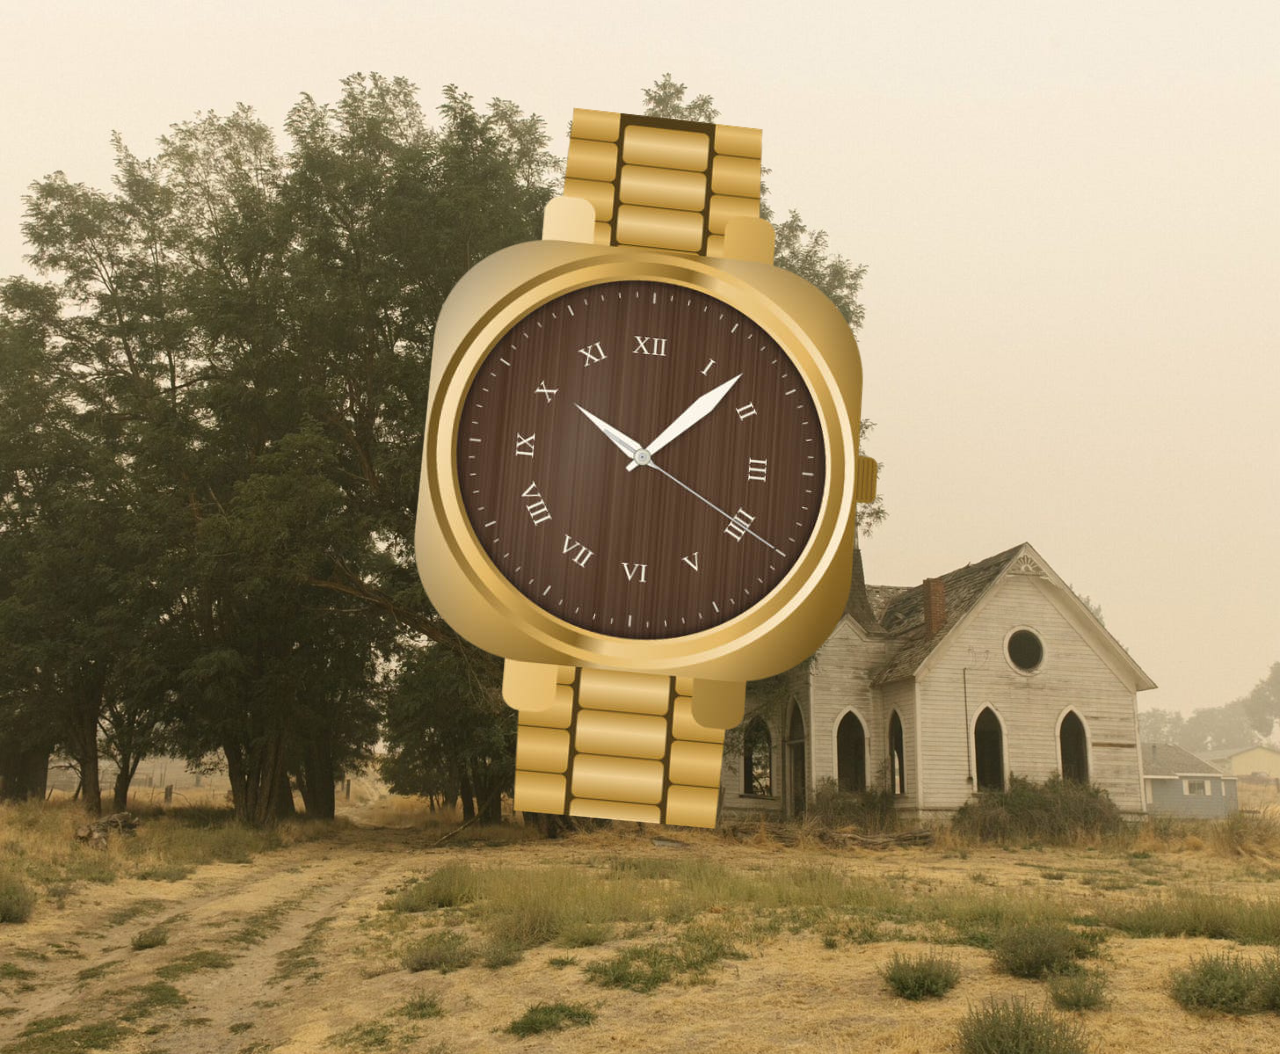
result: **10:07:20**
